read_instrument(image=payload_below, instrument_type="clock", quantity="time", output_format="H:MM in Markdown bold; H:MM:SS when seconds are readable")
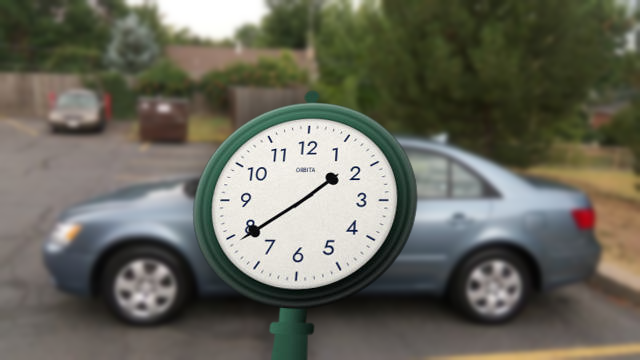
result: **1:39**
